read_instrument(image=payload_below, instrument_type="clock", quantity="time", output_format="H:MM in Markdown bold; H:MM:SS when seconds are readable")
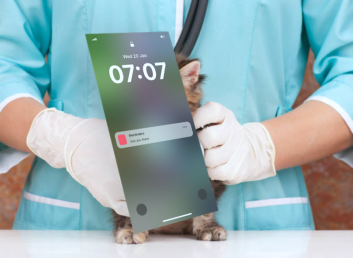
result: **7:07**
